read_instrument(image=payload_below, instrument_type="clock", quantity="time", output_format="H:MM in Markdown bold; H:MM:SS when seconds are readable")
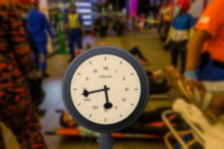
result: **5:43**
